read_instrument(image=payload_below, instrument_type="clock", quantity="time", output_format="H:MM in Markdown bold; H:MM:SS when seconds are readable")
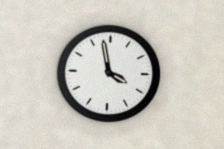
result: **3:58**
